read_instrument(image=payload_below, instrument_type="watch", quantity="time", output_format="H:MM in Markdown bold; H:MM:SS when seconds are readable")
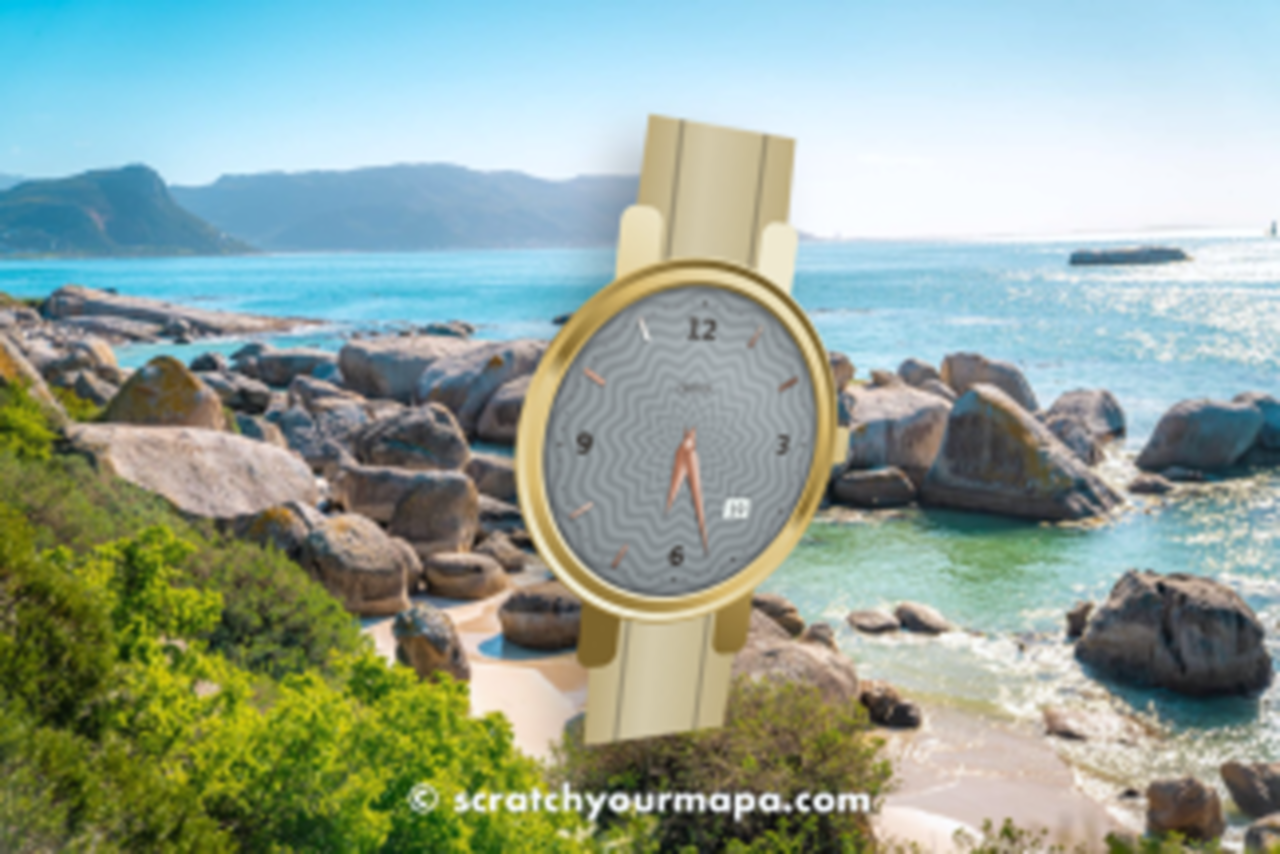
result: **6:27**
